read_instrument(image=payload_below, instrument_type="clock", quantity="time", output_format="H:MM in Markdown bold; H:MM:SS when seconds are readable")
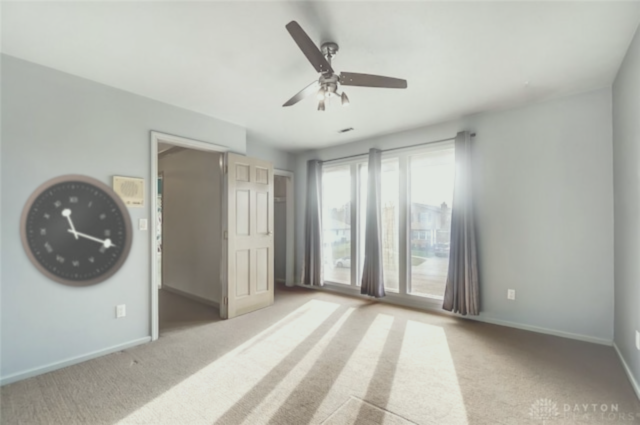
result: **11:18**
